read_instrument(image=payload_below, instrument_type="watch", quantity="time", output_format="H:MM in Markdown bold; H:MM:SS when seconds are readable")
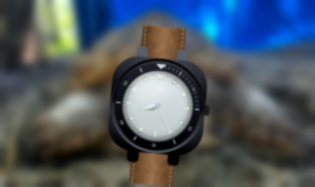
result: **8:25**
